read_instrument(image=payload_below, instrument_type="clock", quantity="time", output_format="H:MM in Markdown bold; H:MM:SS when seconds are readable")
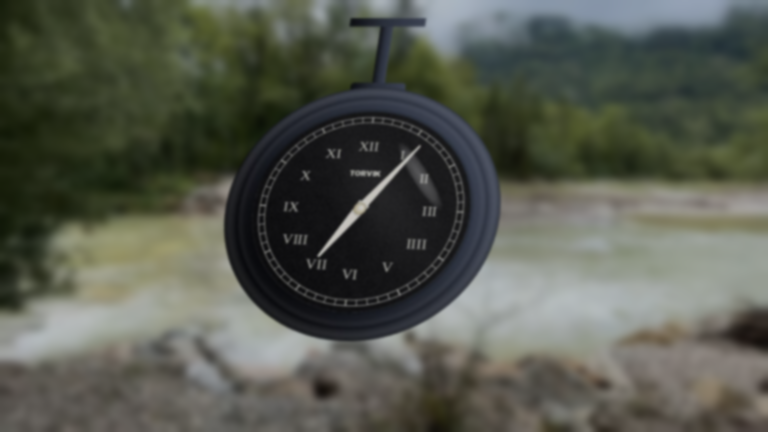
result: **7:06**
